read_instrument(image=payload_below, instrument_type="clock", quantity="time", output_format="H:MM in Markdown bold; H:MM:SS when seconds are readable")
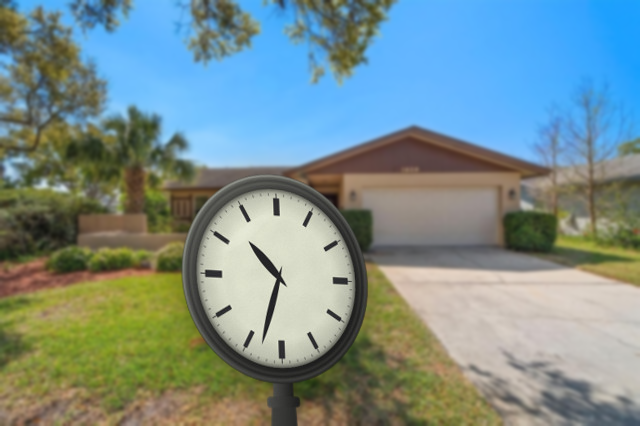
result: **10:33**
